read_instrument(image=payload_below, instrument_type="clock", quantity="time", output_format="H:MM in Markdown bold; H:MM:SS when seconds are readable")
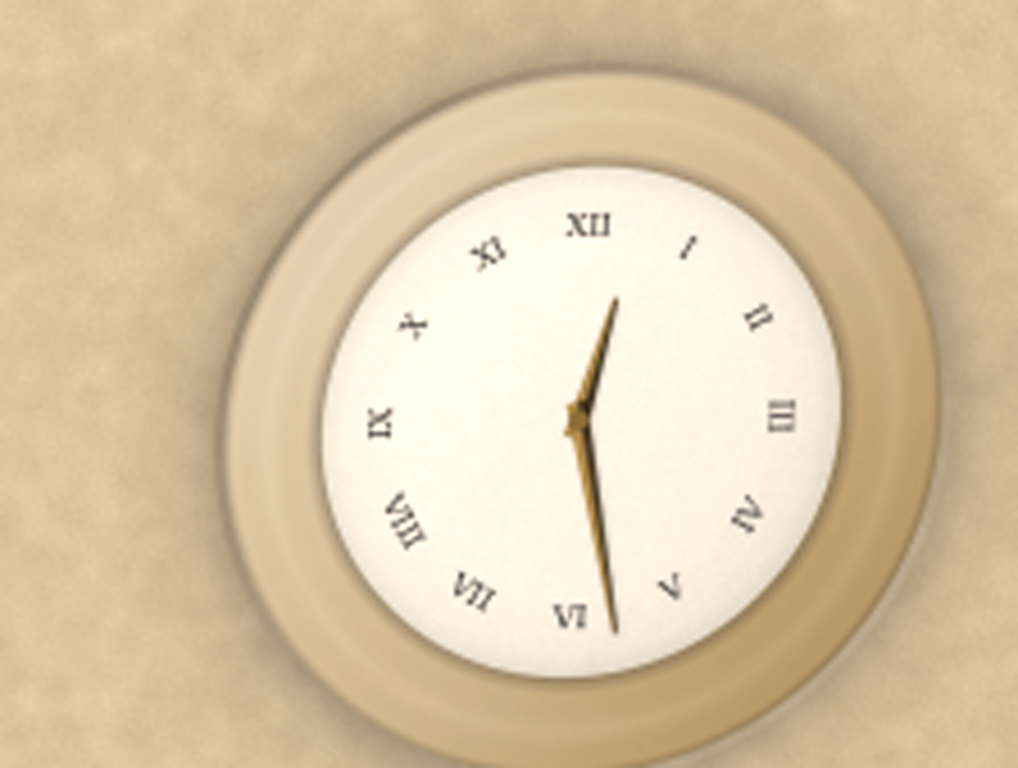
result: **12:28**
